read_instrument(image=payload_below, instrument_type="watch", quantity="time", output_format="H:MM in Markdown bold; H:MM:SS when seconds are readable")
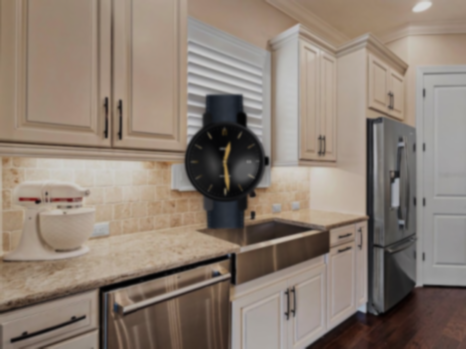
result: **12:29**
